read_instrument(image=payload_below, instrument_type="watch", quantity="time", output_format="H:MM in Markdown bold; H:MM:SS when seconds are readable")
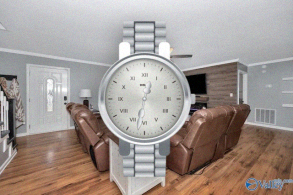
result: **12:32**
